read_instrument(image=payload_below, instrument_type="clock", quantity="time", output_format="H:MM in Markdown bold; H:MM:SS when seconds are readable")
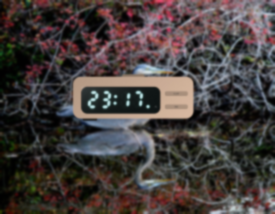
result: **23:17**
